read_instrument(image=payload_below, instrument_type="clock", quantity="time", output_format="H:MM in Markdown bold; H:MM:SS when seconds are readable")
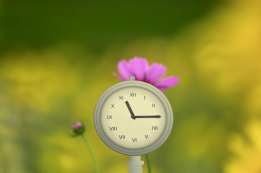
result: **11:15**
